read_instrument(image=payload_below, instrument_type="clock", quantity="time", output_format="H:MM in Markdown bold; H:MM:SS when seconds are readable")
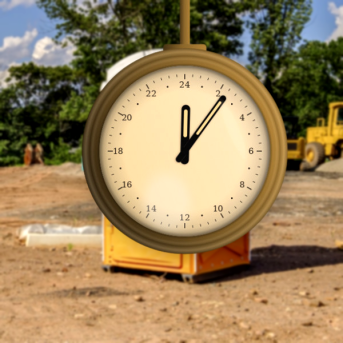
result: **0:06**
